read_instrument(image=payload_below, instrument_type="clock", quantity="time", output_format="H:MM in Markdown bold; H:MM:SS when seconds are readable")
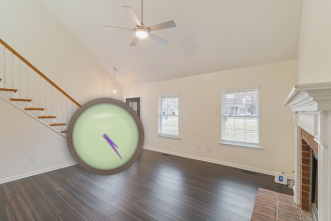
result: **4:24**
